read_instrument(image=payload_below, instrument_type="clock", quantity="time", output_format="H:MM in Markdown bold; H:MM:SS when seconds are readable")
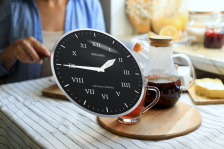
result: **1:45**
